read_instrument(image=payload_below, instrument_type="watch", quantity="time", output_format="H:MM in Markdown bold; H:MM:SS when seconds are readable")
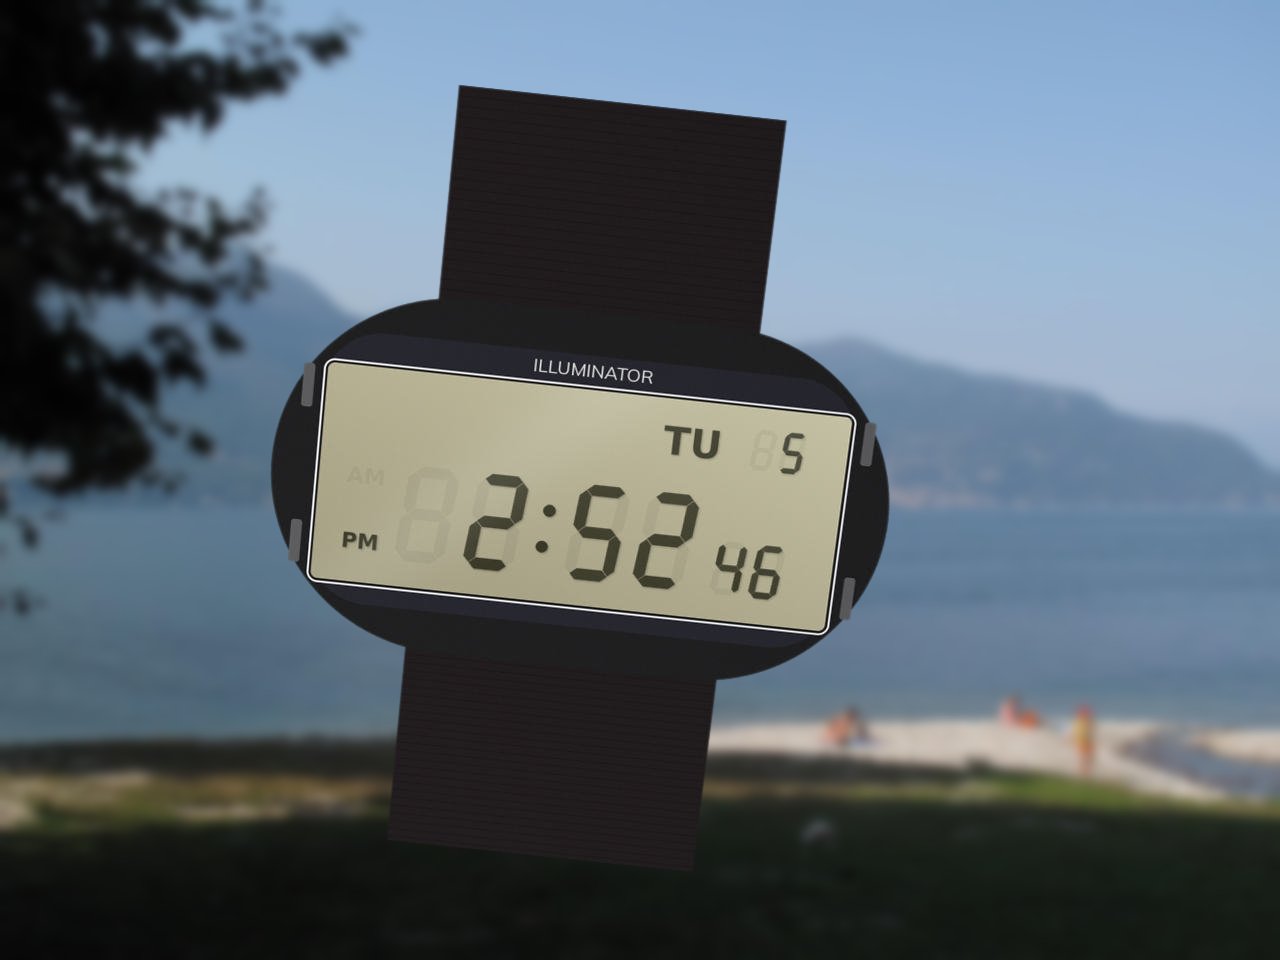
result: **2:52:46**
